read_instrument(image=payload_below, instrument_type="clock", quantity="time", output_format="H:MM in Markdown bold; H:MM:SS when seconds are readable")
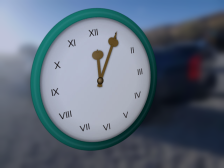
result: **12:05**
